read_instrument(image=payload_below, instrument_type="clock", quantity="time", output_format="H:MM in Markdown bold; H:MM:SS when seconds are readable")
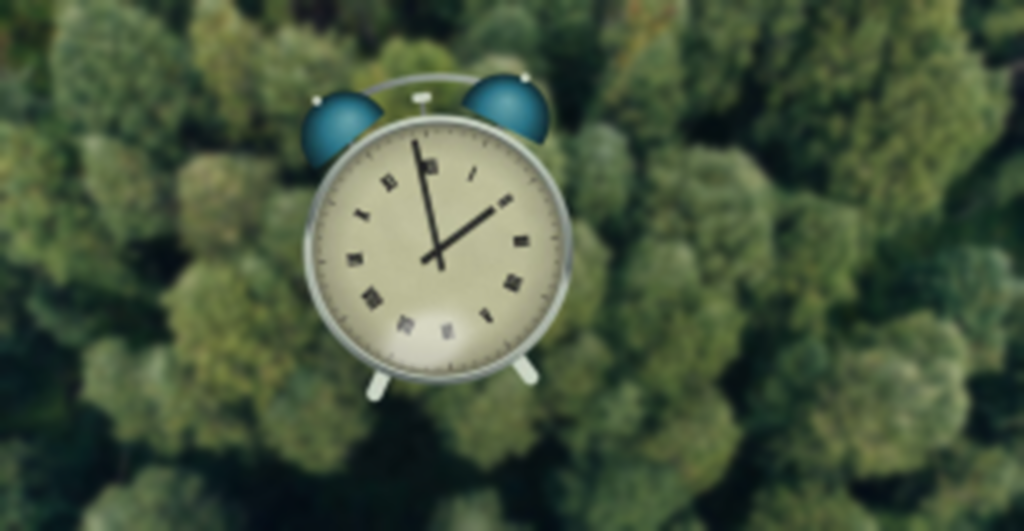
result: **1:59**
